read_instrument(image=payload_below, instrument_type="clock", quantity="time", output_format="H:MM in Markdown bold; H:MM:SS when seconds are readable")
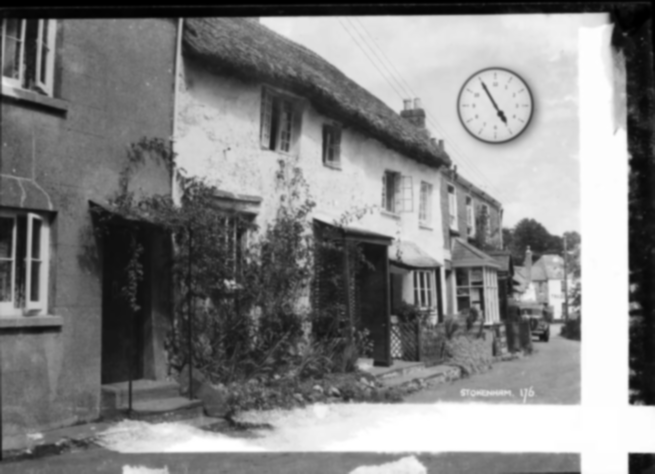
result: **4:55**
